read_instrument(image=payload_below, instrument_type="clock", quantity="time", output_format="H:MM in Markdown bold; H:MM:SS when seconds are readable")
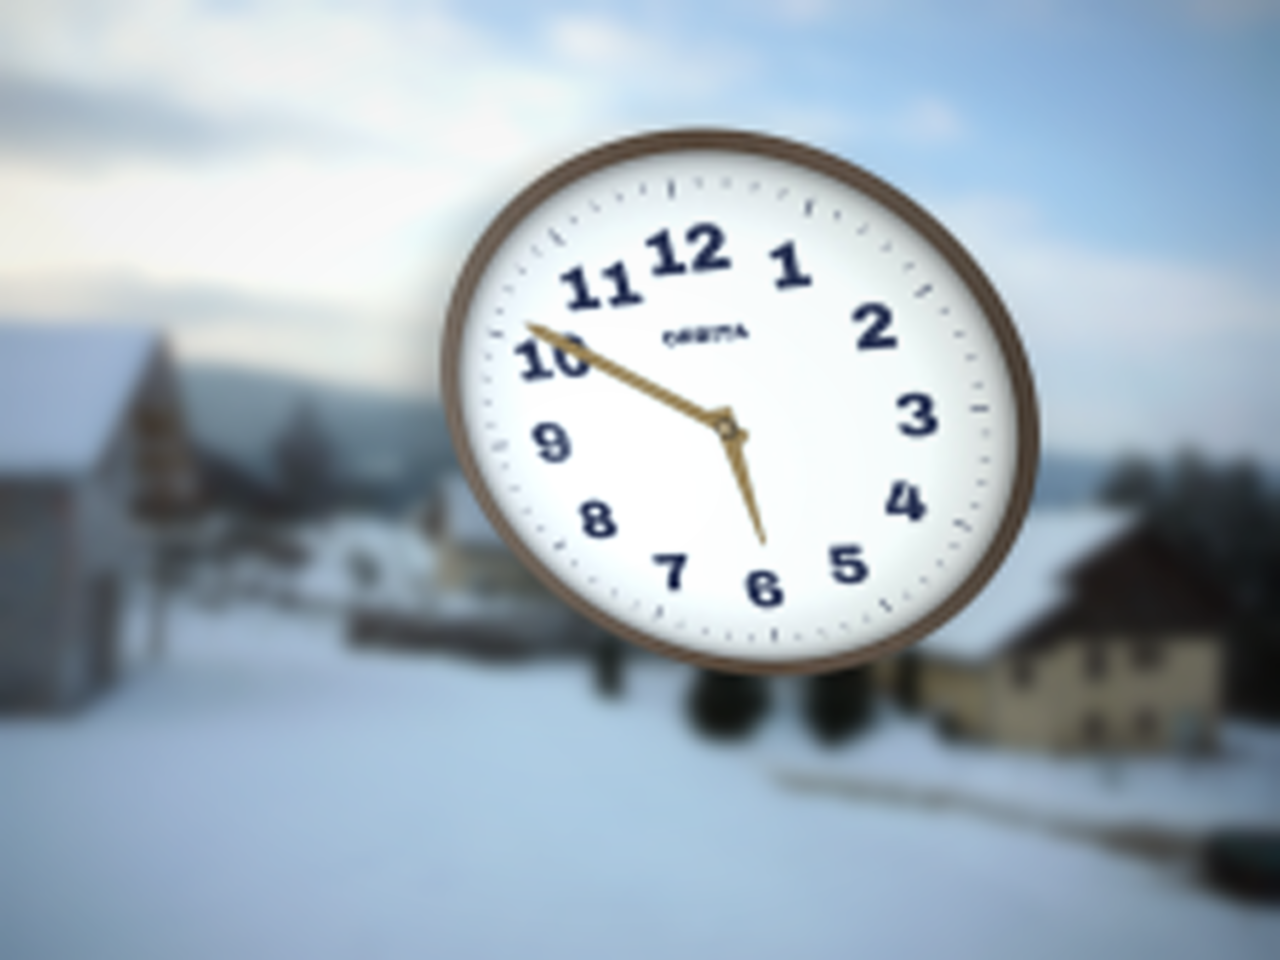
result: **5:51**
